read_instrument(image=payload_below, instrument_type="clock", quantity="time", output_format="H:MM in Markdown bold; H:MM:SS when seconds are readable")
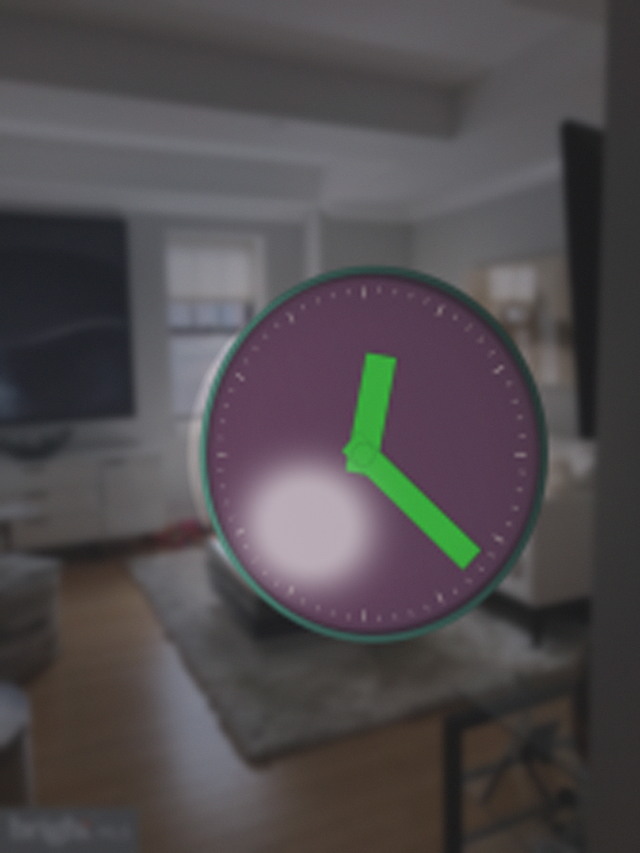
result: **12:22**
